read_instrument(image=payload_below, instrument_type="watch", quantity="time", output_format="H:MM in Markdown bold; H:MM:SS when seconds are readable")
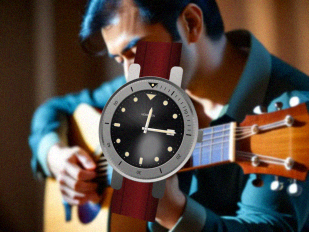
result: **12:15**
